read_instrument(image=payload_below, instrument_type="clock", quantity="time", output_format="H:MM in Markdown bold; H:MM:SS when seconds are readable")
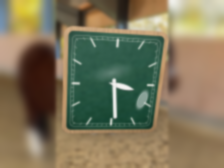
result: **3:29**
